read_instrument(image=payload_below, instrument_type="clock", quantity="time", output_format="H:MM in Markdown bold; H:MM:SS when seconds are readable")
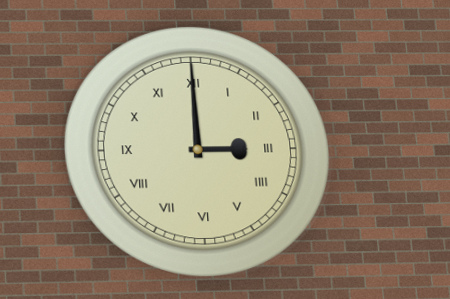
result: **3:00**
